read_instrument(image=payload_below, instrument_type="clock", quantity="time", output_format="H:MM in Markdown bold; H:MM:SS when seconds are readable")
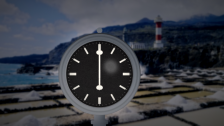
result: **6:00**
